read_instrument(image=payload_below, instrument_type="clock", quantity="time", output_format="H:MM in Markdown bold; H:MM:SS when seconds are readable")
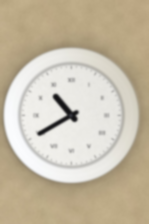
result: **10:40**
